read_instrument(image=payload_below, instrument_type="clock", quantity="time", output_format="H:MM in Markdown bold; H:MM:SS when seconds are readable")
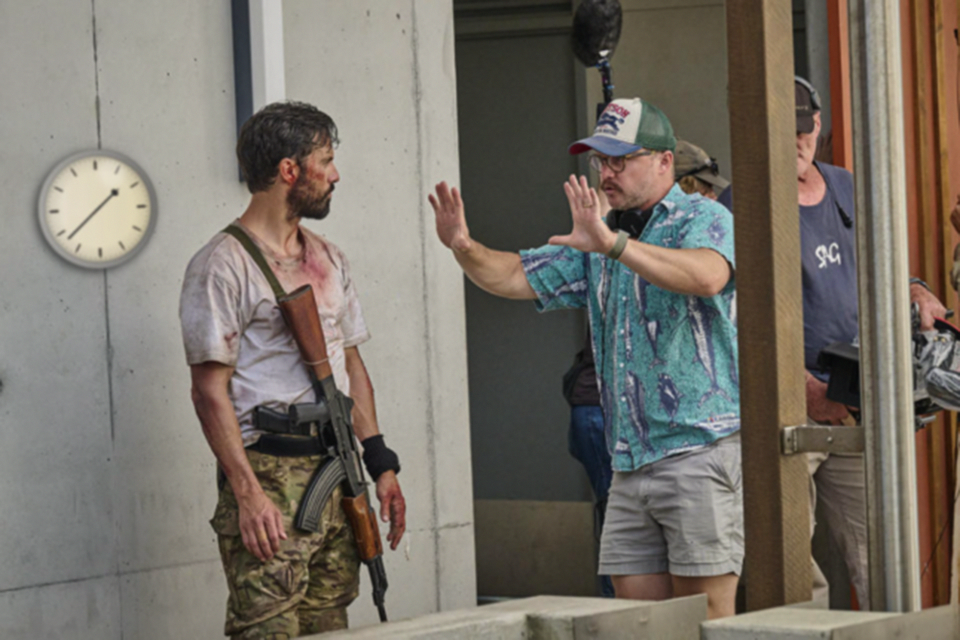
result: **1:38**
